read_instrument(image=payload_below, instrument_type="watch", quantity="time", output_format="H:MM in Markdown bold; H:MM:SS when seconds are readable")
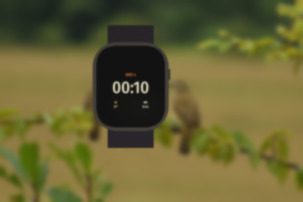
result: **0:10**
